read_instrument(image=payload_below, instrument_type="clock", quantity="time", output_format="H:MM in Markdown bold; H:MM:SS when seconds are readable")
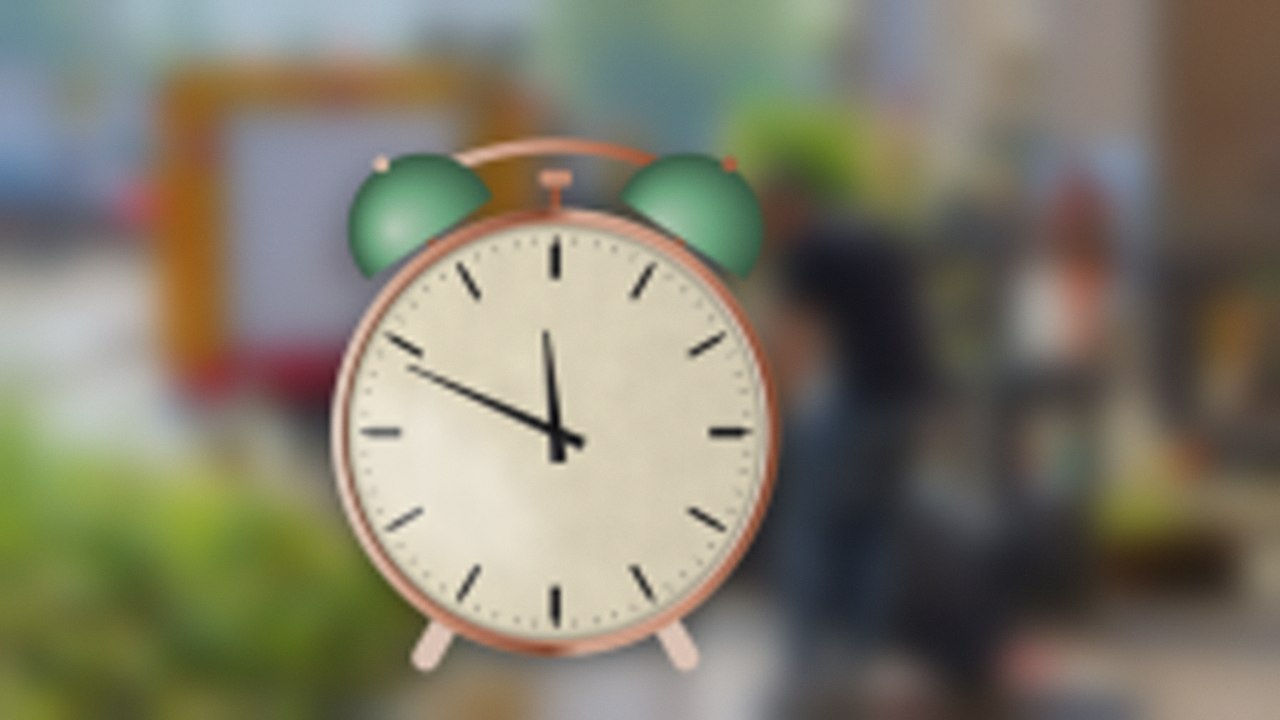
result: **11:49**
